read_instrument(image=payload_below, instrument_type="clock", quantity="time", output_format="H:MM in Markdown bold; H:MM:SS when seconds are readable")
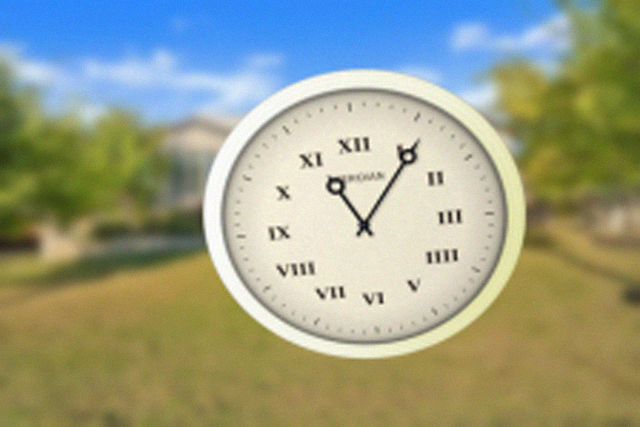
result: **11:06**
